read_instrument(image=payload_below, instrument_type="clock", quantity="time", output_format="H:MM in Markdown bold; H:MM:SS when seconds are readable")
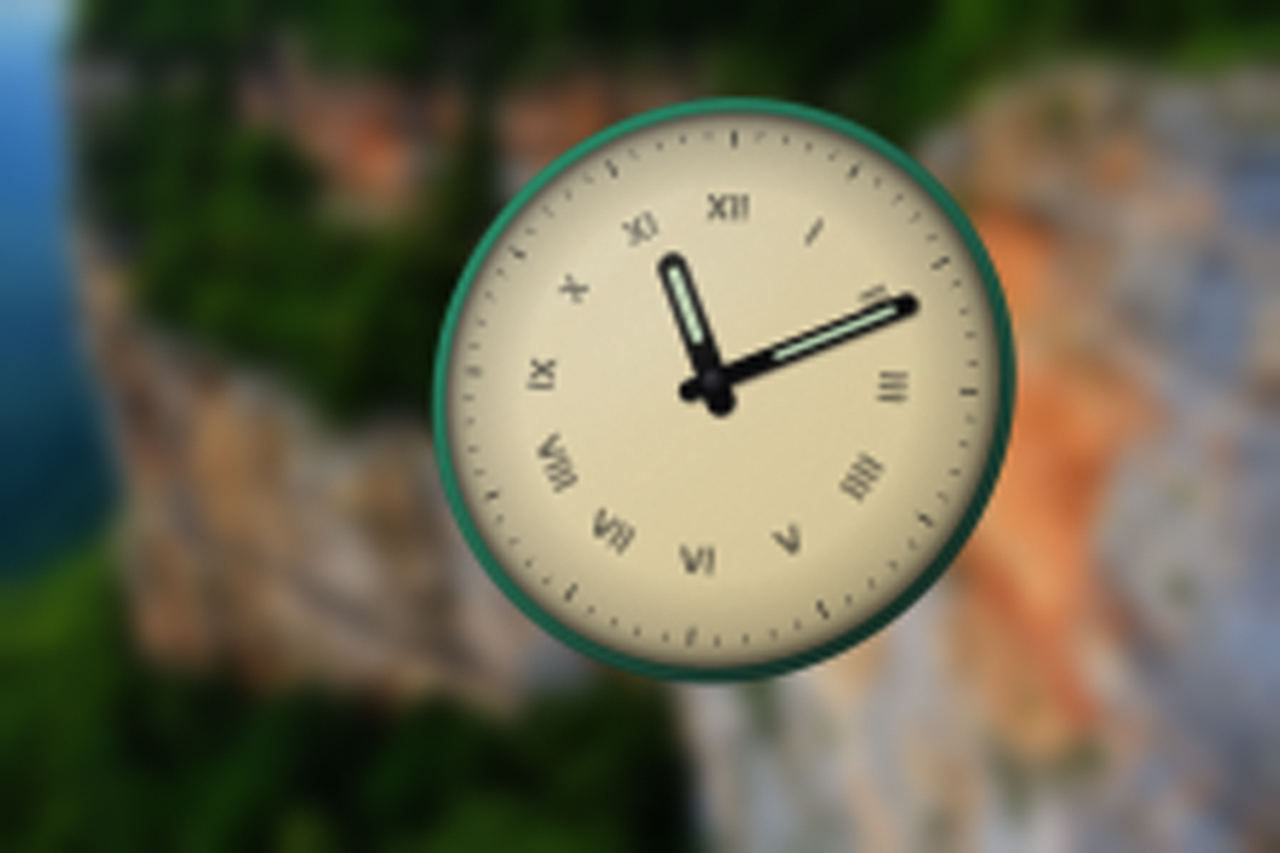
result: **11:11**
